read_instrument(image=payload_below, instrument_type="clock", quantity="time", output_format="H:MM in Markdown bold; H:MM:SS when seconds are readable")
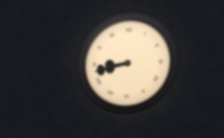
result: **8:43**
